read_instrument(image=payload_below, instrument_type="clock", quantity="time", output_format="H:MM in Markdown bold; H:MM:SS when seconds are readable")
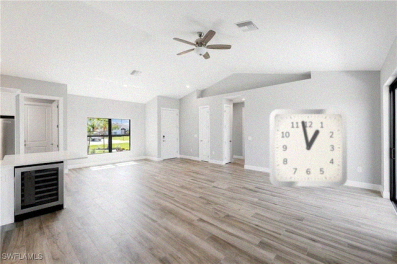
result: **12:58**
